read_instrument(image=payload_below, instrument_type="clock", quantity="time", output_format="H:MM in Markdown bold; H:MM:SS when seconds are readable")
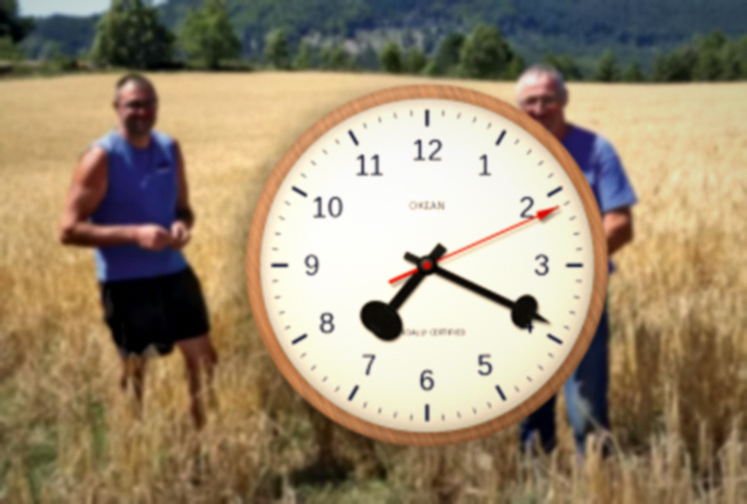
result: **7:19:11**
